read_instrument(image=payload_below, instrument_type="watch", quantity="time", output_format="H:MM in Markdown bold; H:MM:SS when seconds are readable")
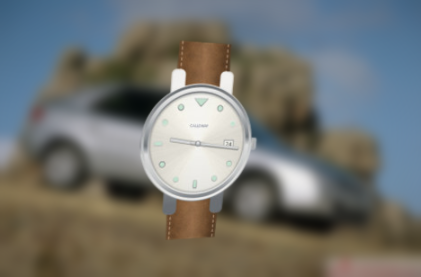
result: **9:16**
